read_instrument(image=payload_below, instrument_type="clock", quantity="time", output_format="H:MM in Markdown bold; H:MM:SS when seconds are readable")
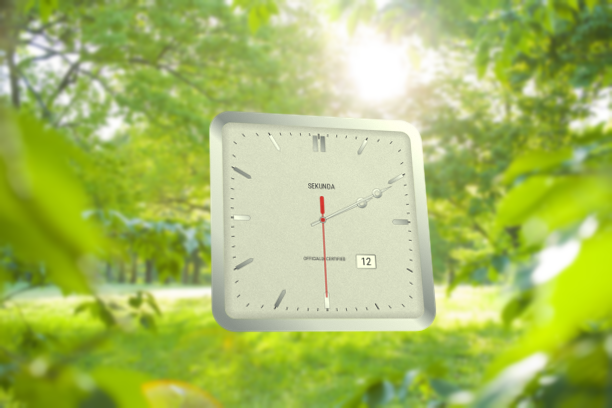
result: **2:10:30**
